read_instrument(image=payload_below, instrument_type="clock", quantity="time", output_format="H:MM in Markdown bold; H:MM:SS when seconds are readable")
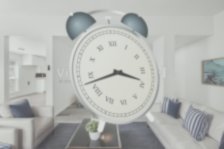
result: **3:43**
